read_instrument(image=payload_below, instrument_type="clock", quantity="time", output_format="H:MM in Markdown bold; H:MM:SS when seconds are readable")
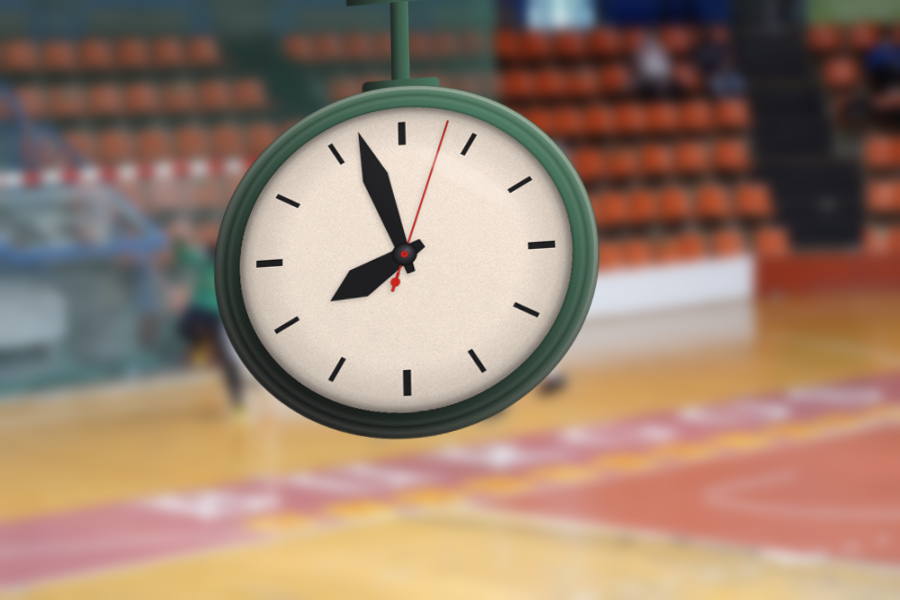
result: **7:57:03**
